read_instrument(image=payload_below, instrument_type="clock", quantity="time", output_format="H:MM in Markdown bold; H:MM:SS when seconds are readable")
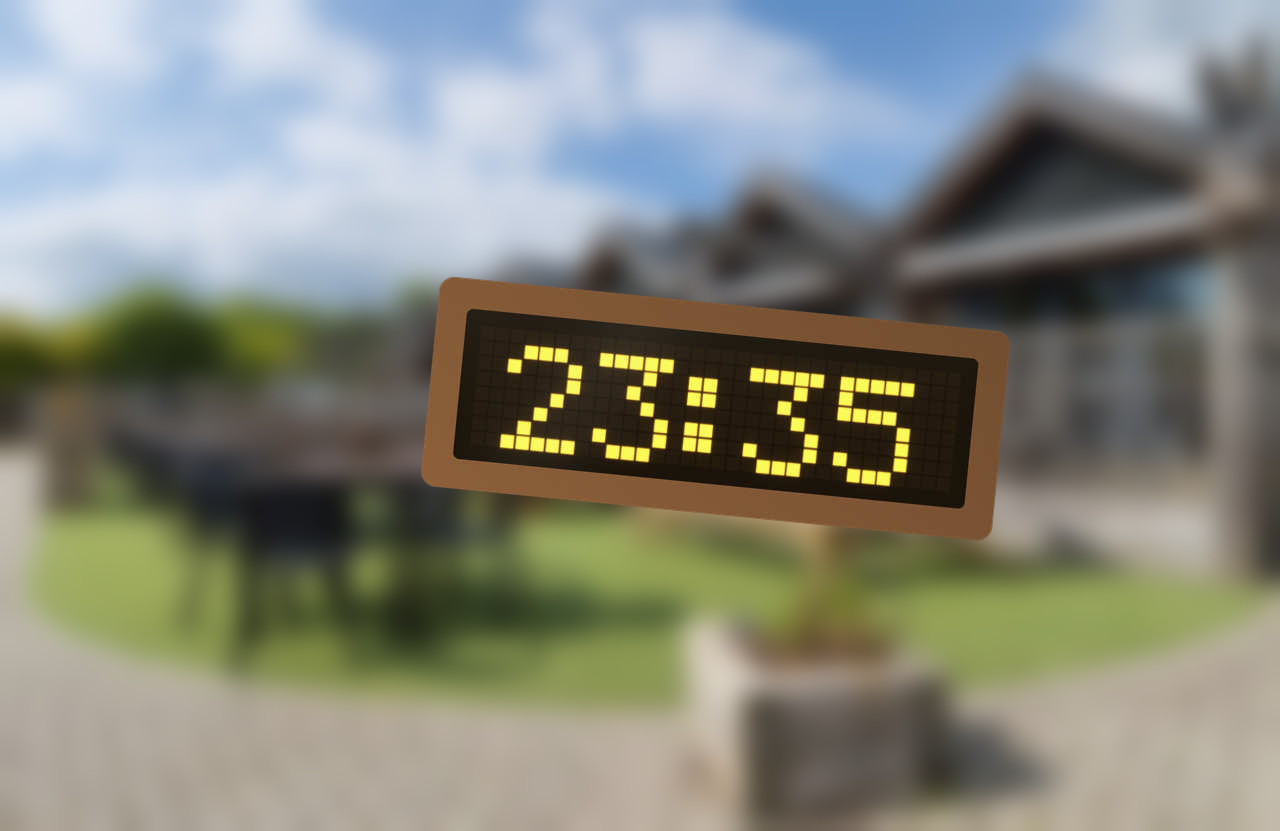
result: **23:35**
